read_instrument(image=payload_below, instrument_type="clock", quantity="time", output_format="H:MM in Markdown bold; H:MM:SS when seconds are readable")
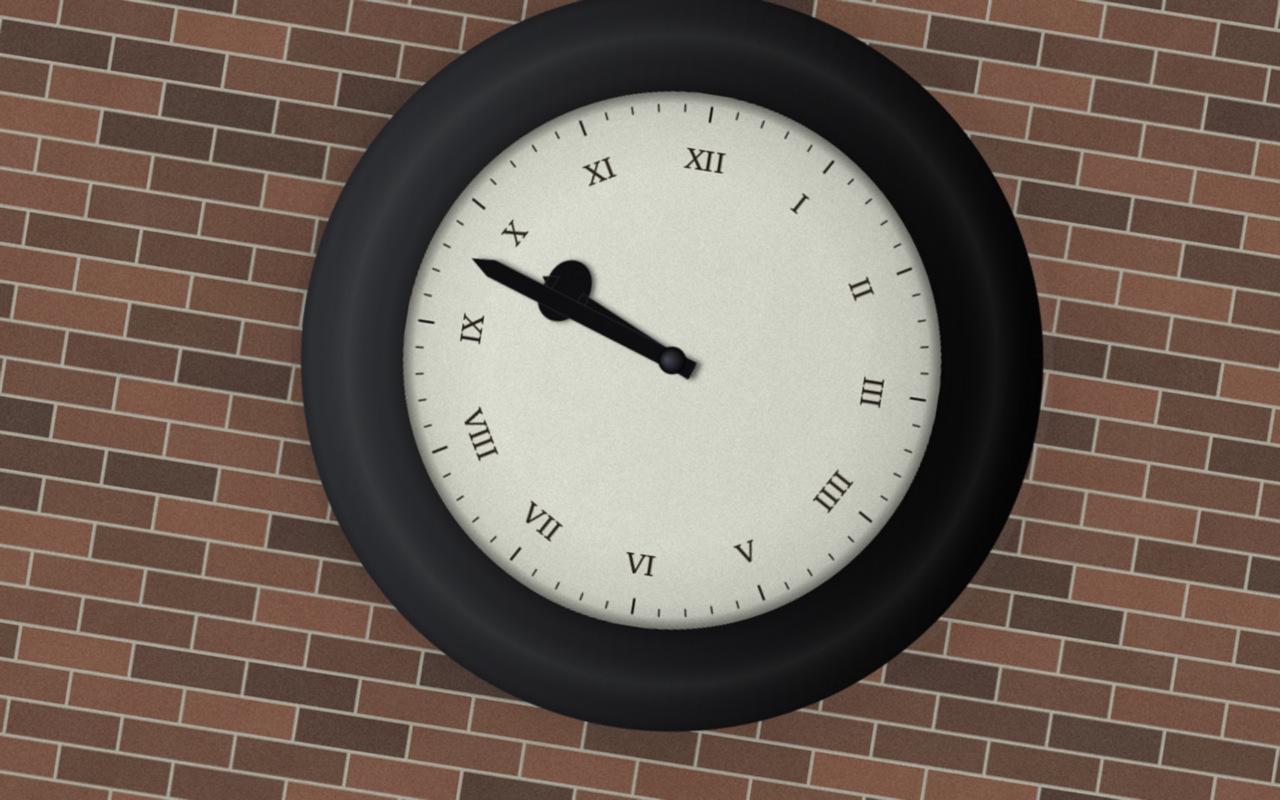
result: **9:48**
